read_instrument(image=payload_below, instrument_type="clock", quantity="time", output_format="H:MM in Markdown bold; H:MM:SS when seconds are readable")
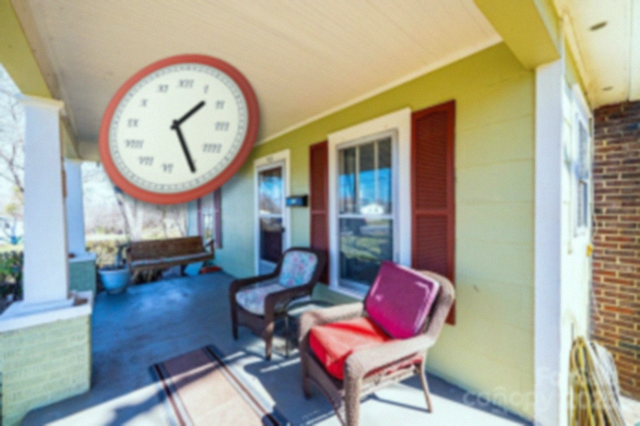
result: **1:25**
